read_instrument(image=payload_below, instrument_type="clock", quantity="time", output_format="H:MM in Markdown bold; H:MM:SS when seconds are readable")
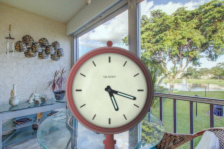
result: **5:18**
